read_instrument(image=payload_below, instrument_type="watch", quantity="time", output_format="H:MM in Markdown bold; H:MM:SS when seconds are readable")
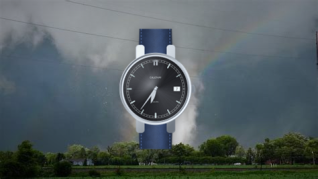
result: **6:36**
